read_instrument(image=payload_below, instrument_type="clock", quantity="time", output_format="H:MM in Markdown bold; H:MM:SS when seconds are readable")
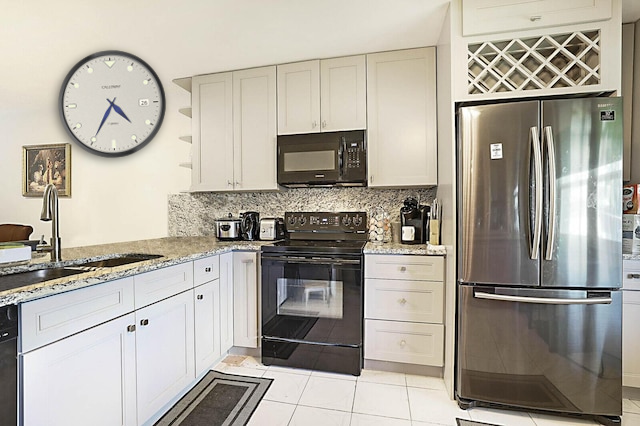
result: **4:35**
